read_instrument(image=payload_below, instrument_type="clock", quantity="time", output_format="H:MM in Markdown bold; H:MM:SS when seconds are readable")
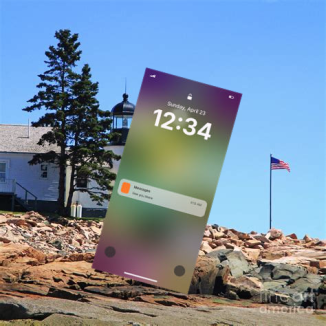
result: **12:34**
